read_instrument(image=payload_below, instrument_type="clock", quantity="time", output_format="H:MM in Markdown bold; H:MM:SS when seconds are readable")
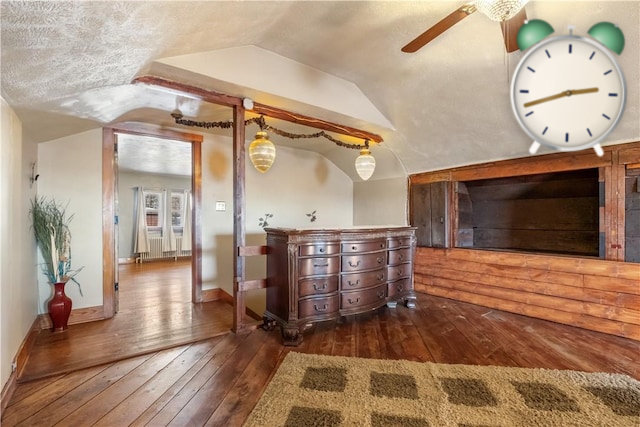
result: **2:42**
